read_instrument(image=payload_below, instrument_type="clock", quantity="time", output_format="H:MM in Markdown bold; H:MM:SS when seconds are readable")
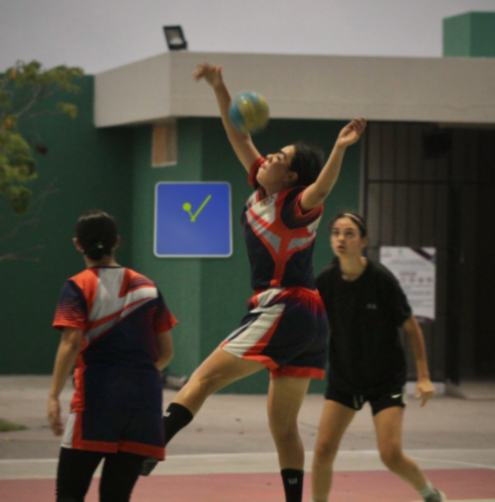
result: **11:06**
